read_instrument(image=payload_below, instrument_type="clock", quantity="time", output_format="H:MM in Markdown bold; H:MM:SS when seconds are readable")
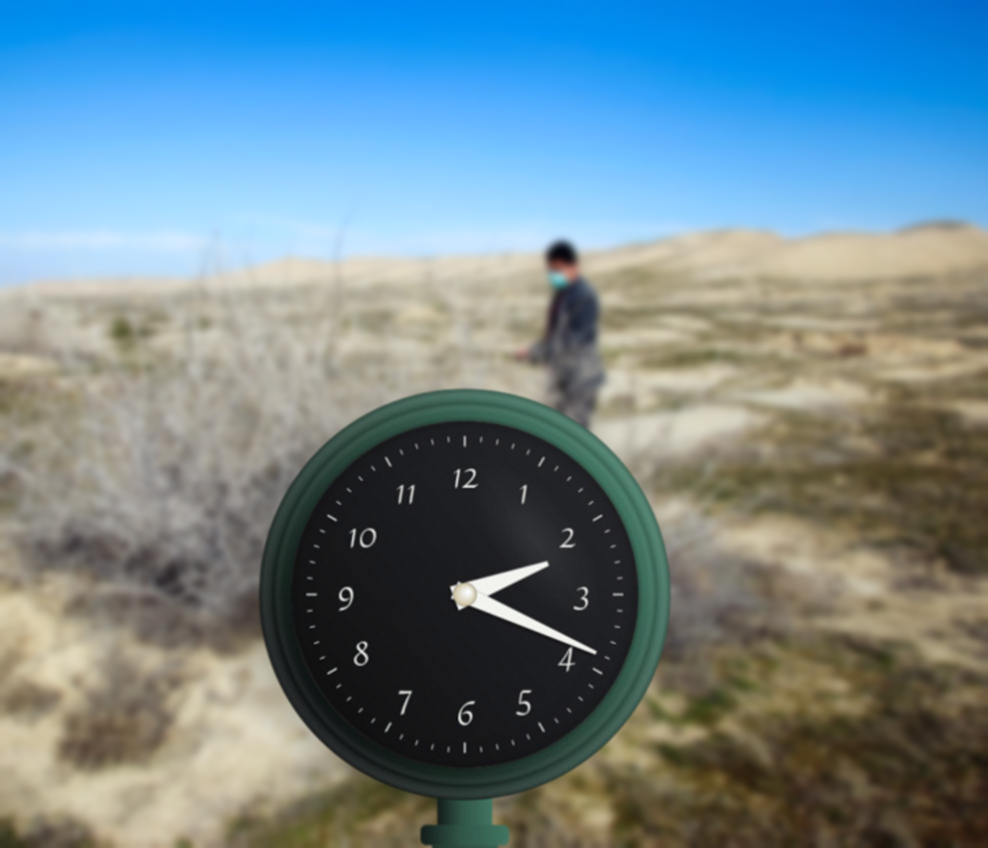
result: **2:19**
